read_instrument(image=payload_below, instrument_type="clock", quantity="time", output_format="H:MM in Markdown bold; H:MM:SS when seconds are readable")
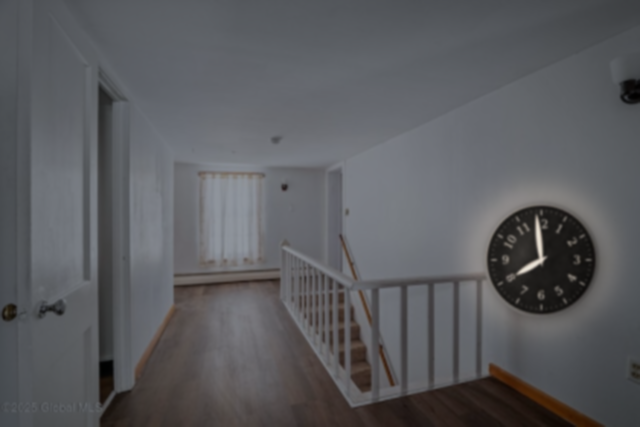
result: **7:59**
